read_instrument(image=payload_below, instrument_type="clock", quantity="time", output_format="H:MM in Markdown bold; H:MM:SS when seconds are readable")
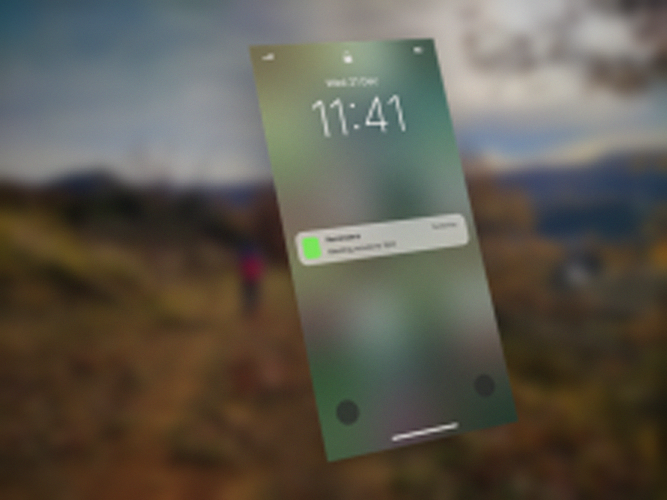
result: **11:41**
